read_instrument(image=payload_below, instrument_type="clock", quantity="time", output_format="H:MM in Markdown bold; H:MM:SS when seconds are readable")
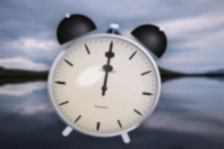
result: **12:00**
